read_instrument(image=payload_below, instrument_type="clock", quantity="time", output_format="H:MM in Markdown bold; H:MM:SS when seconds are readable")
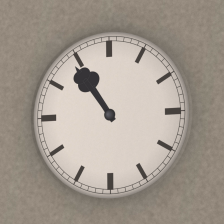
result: **10:54**
